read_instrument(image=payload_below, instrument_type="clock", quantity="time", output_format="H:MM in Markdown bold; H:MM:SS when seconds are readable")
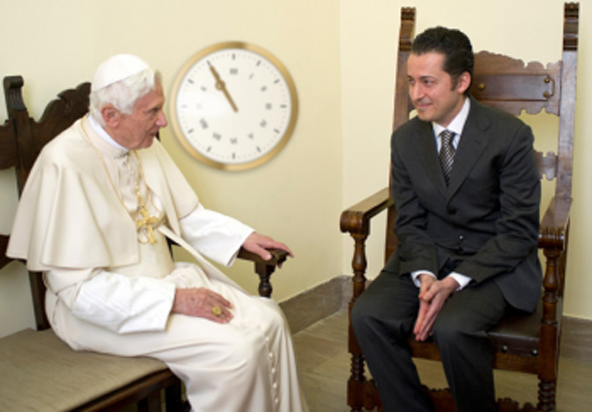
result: **10:55**
